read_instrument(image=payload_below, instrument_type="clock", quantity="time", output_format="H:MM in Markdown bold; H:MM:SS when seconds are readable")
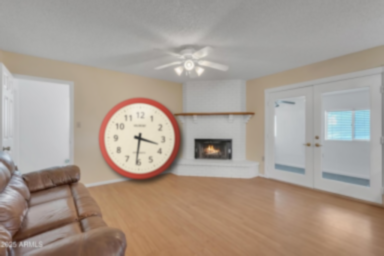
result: **3:31**
